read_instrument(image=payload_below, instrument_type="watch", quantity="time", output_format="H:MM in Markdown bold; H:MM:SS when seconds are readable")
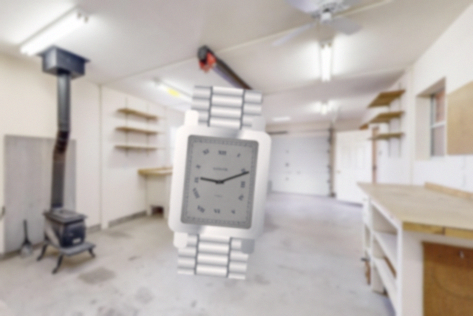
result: **9:11**
